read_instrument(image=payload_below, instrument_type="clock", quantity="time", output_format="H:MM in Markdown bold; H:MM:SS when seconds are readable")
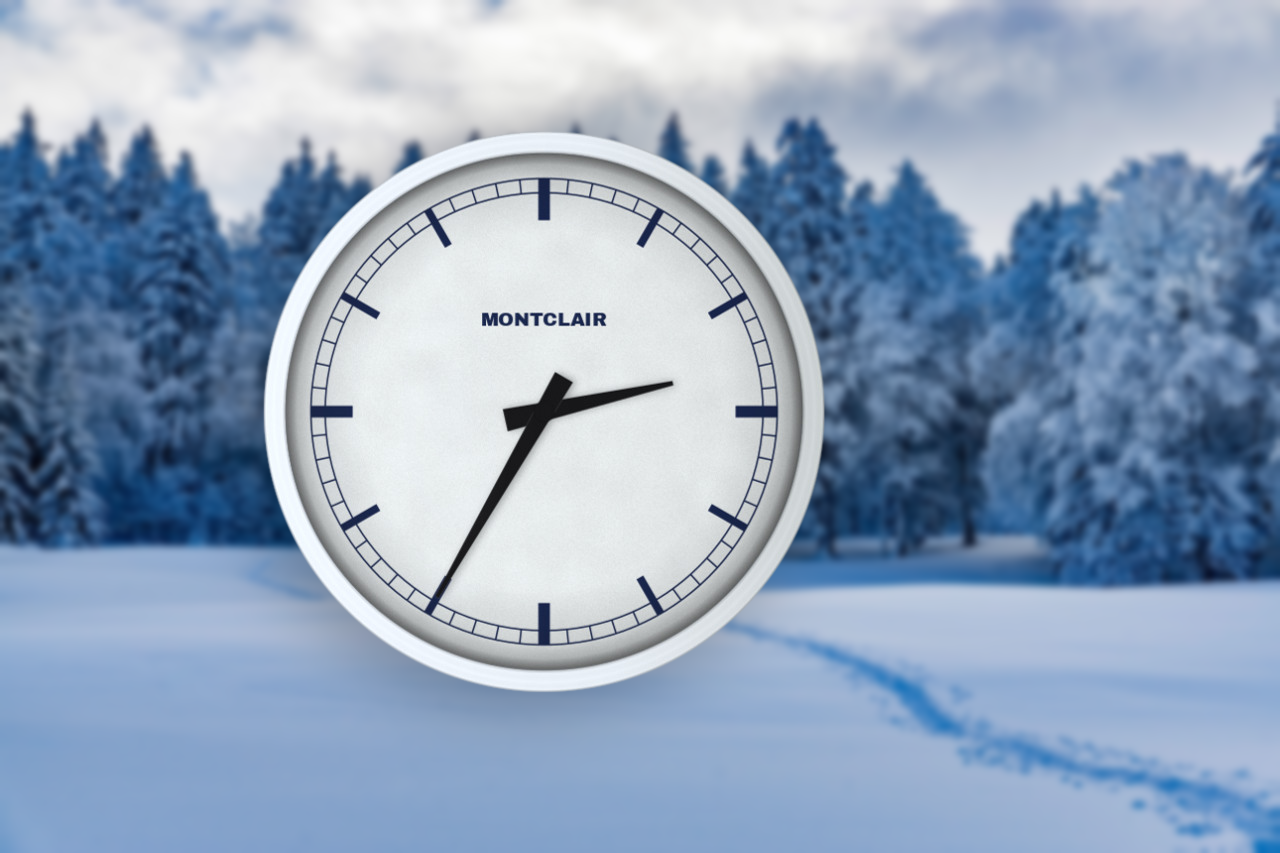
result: **2:35**
